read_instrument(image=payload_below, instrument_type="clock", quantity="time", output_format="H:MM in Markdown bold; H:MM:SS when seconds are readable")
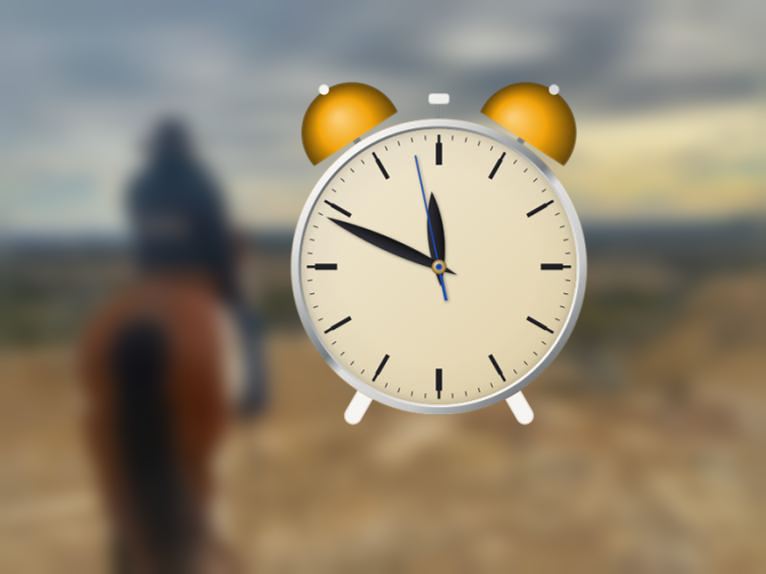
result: **11:48:58**
